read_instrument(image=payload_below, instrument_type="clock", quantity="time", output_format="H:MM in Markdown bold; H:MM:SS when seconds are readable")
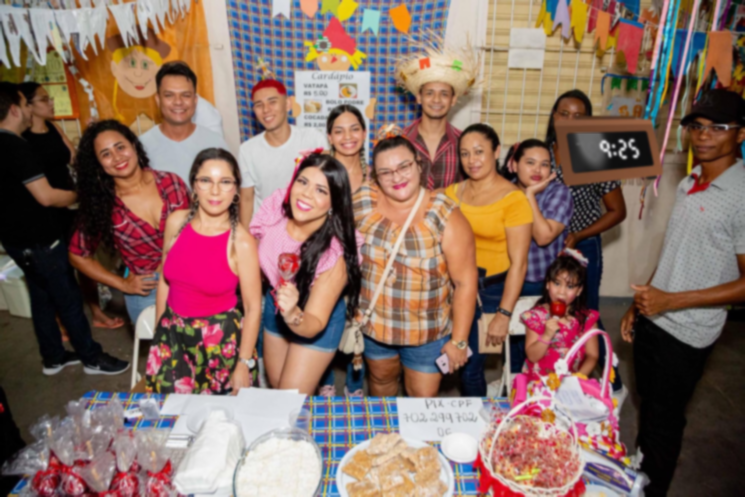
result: **9:25**
